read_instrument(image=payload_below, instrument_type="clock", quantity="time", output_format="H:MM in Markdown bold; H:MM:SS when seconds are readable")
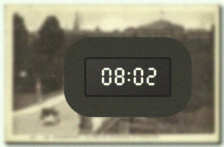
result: **8:02**
